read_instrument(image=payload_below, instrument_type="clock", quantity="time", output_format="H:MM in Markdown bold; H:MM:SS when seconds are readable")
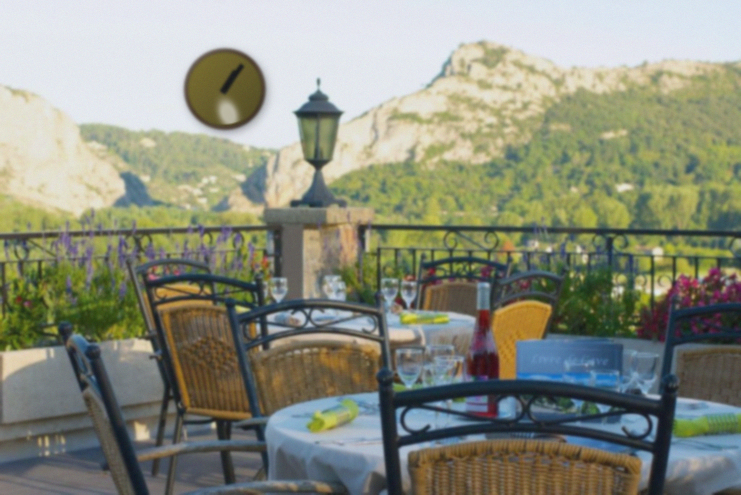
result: **1:06**
